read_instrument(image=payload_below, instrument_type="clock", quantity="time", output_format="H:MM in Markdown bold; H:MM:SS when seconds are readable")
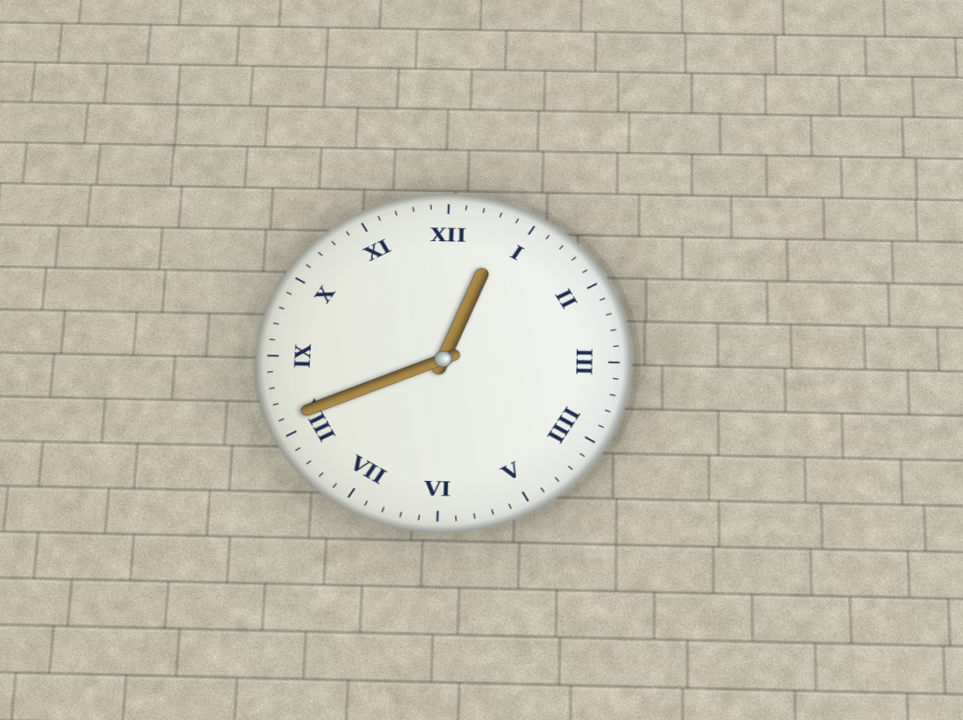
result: **12:41**
